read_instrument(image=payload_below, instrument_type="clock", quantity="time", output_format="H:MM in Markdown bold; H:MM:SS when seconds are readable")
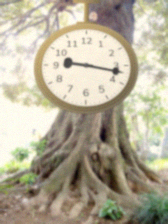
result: **9:17**
